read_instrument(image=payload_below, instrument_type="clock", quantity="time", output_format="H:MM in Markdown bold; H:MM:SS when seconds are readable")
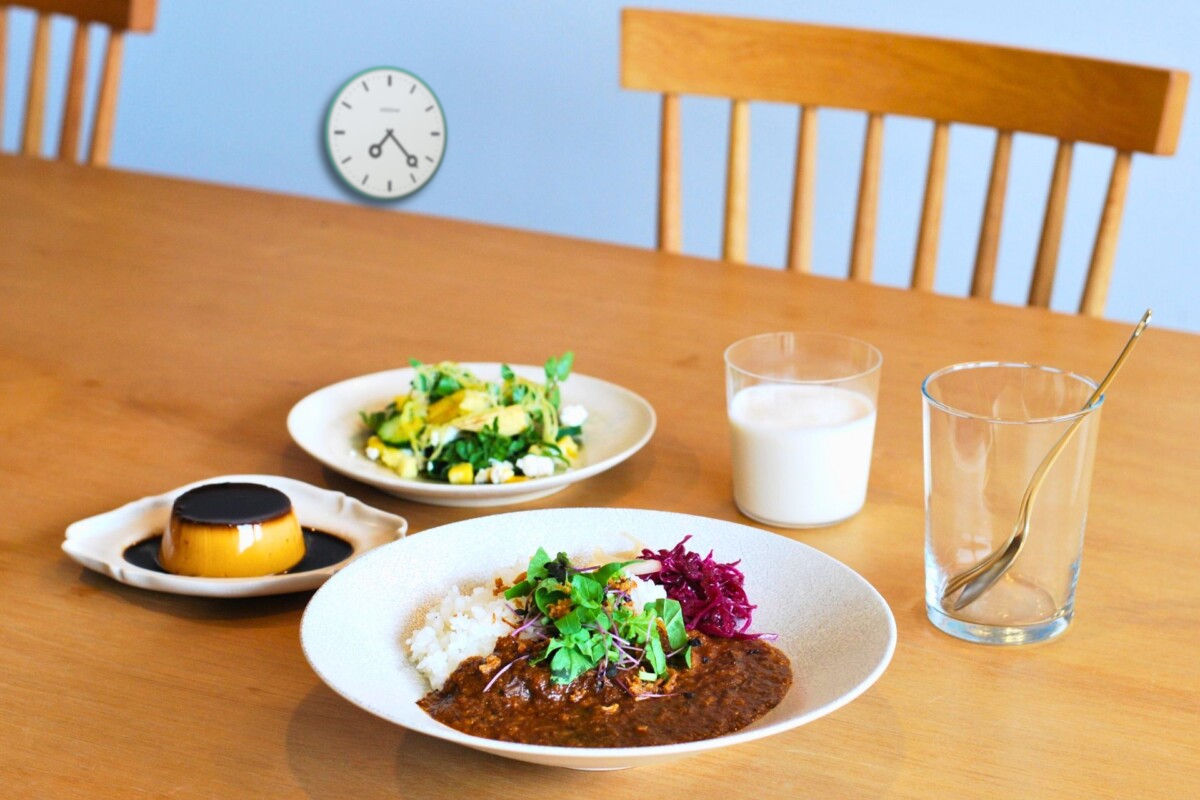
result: **7:23**
